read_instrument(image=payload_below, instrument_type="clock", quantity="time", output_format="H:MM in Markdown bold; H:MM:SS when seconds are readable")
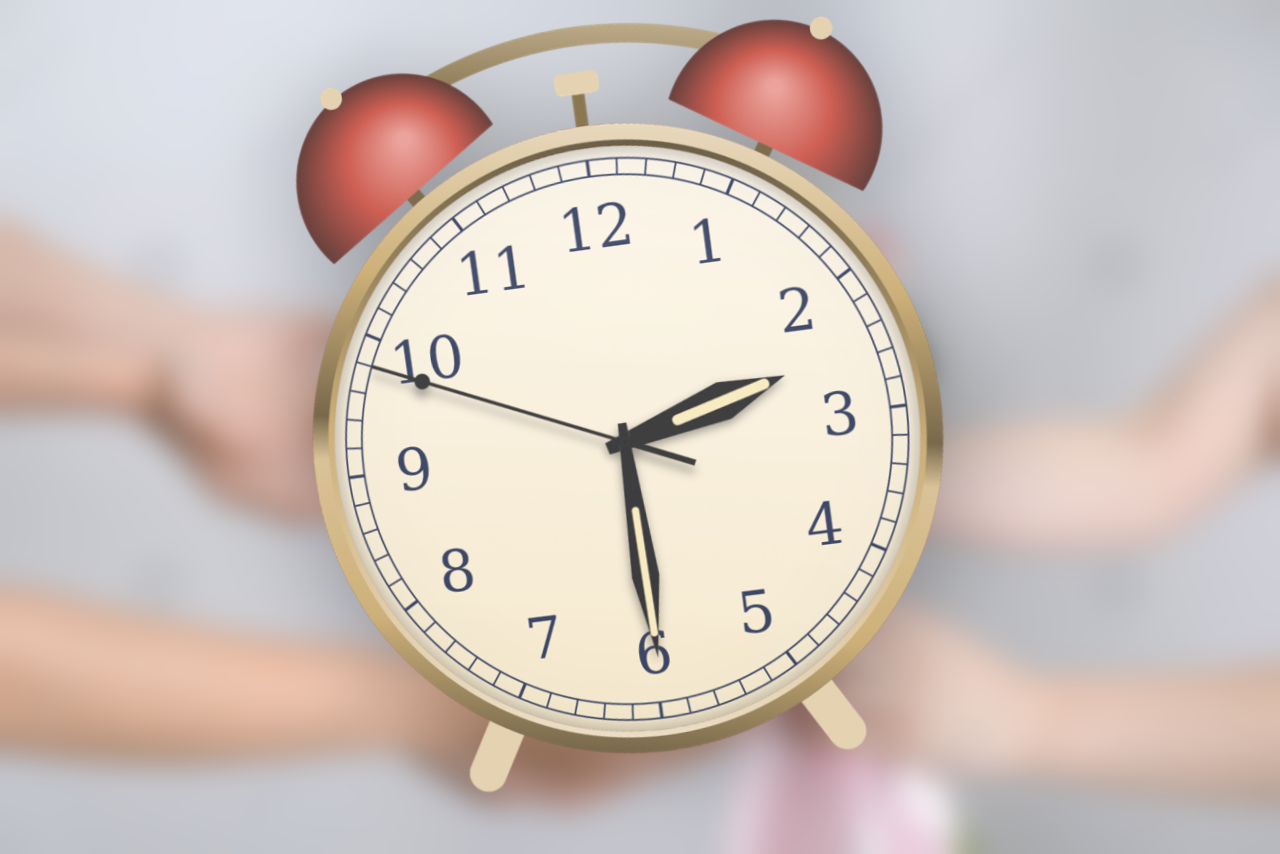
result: **2:29:49**
